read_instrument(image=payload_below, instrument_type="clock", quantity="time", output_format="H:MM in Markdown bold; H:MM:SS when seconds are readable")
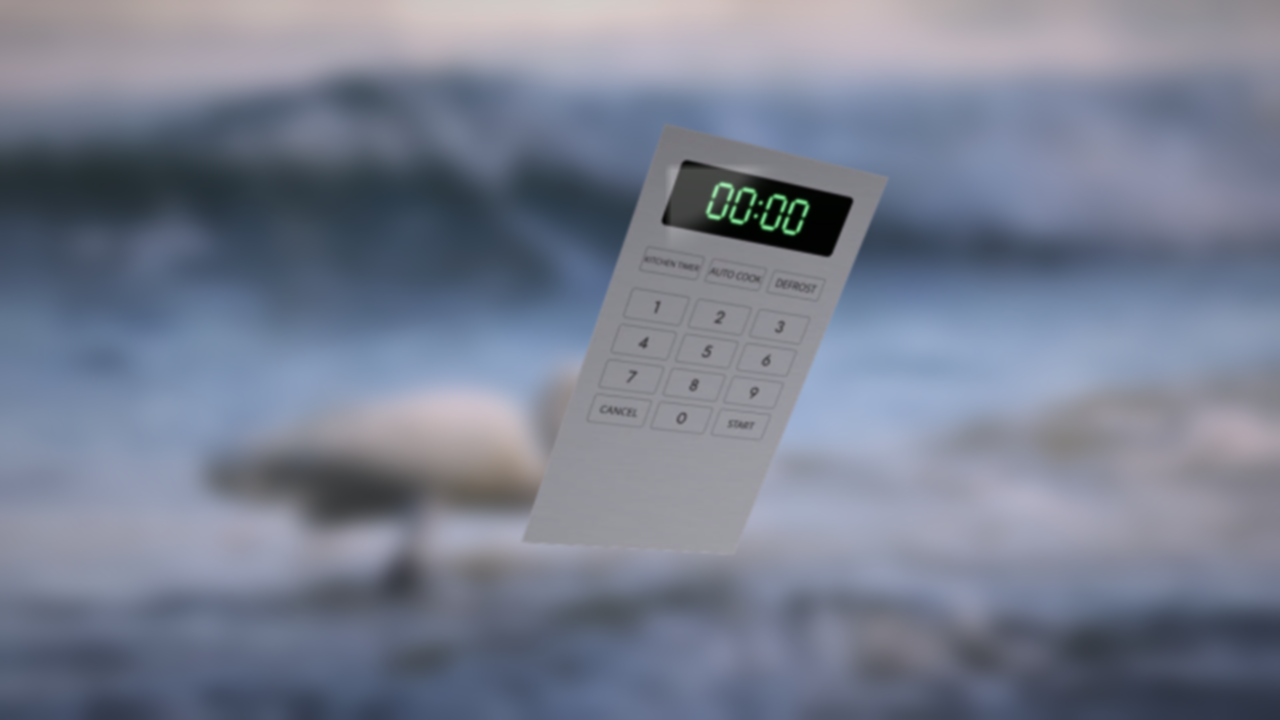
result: **0:00**
